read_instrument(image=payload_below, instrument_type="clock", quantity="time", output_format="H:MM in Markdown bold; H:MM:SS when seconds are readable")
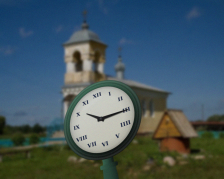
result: **10:15**
